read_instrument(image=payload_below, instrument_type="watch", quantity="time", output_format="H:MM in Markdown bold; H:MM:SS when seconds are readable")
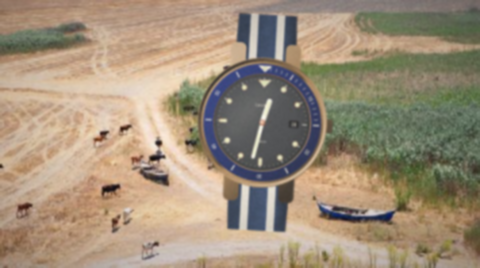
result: **12:32**
